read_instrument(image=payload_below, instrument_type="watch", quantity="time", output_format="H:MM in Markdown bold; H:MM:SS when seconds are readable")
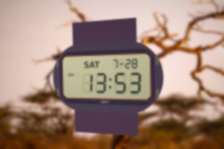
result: **13:53**
